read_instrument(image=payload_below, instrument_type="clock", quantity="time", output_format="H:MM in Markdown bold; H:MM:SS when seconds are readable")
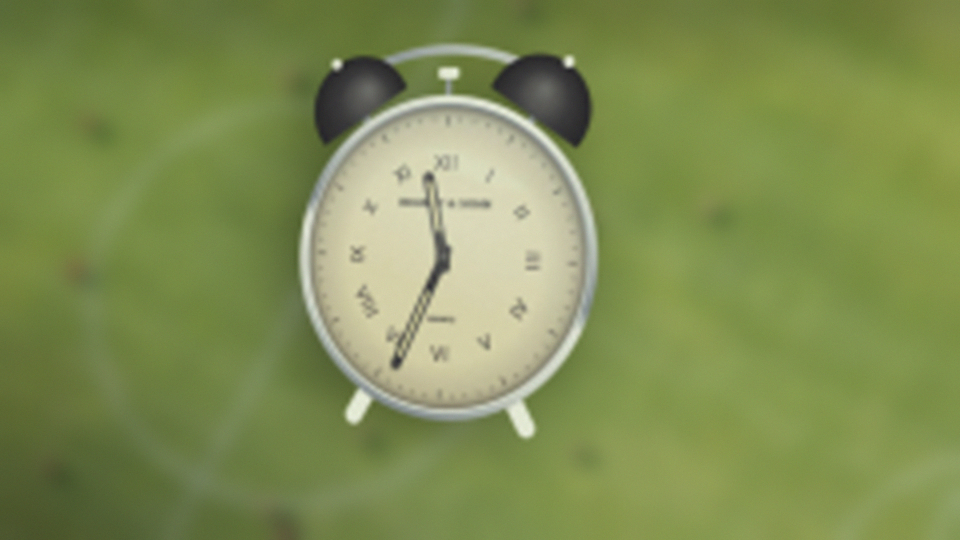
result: **11:34**
